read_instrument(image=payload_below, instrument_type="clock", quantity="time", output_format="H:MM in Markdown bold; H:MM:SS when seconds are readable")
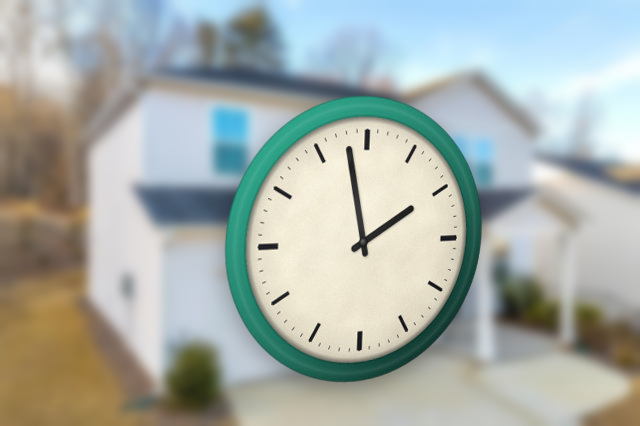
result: **1:58**
